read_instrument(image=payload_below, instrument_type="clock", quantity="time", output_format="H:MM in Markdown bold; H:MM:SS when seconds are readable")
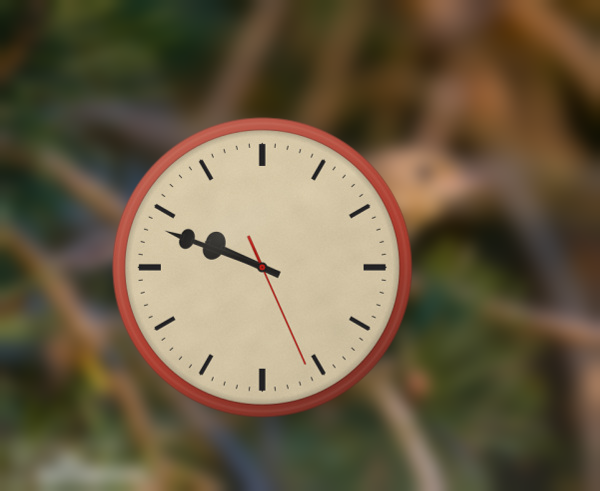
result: **9:48:26**
